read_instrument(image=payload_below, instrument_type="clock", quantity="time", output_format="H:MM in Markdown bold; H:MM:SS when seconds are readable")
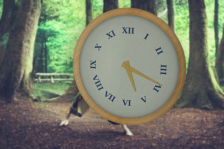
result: **5:19**
